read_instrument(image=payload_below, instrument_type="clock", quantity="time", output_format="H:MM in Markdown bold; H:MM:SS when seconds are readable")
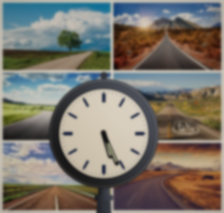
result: **5:26**
